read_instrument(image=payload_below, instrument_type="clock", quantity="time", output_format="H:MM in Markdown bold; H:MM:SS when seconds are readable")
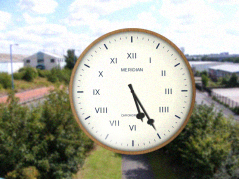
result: **5:25**
